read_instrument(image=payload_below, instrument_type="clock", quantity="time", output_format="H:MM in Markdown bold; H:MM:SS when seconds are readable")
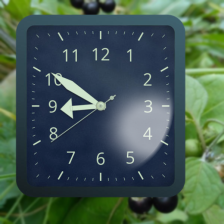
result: **8:50:39**
